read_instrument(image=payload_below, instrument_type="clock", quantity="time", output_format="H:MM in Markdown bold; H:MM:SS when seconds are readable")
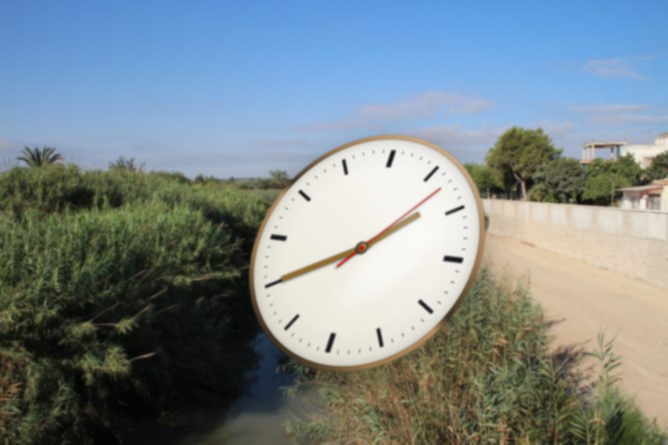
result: **1:40:07**
